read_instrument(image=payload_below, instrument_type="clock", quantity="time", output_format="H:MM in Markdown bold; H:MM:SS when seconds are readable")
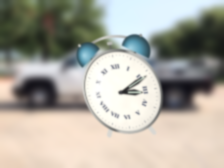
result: **3:11**
